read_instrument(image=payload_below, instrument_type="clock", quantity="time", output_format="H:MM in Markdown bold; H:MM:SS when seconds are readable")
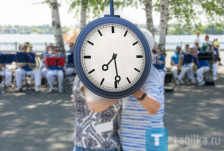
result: **7:29**
